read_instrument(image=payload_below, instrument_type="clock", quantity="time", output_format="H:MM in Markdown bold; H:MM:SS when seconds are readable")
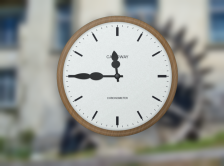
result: **11:45**
